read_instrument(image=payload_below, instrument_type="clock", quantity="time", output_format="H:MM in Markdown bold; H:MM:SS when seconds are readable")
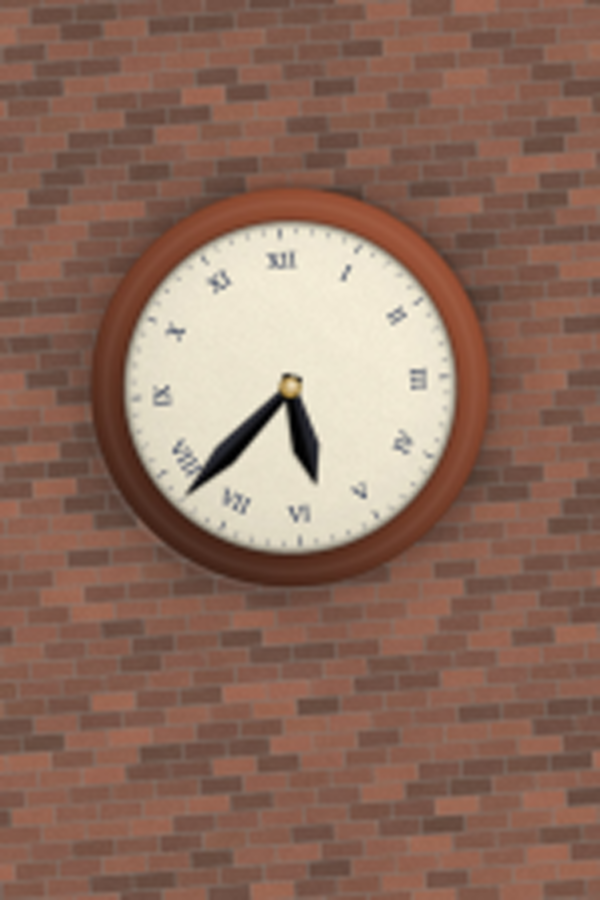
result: **5:38**
